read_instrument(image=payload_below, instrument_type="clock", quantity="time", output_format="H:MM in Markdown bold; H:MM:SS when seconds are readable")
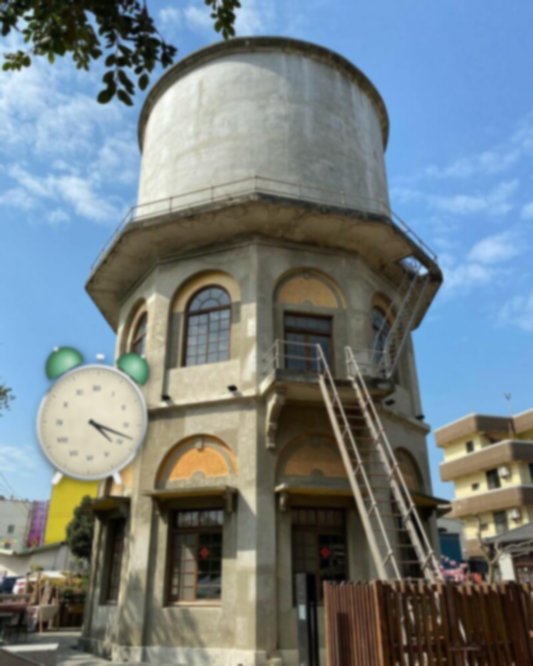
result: **4:18**
